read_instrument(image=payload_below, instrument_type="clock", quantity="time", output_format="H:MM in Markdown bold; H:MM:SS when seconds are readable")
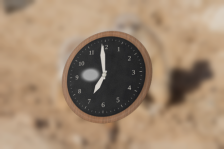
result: **6:59**
